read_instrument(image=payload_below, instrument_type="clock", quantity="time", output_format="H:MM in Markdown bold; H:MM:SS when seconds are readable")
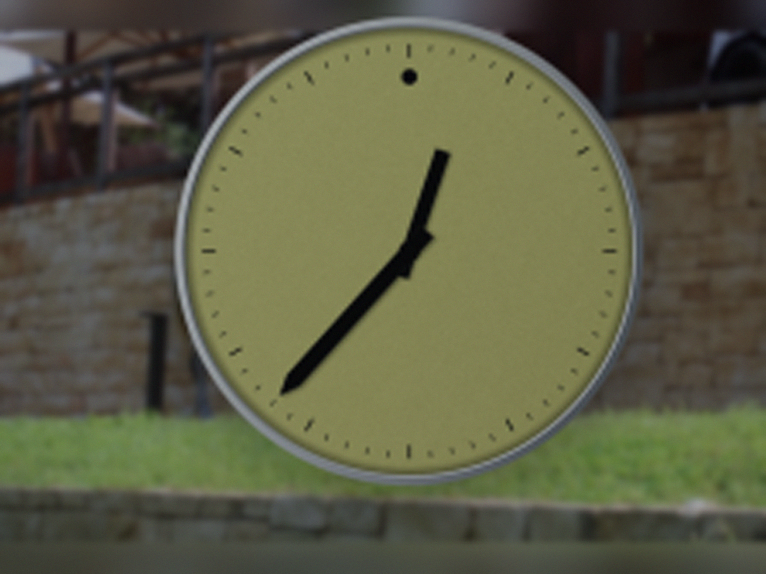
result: **12:37**
